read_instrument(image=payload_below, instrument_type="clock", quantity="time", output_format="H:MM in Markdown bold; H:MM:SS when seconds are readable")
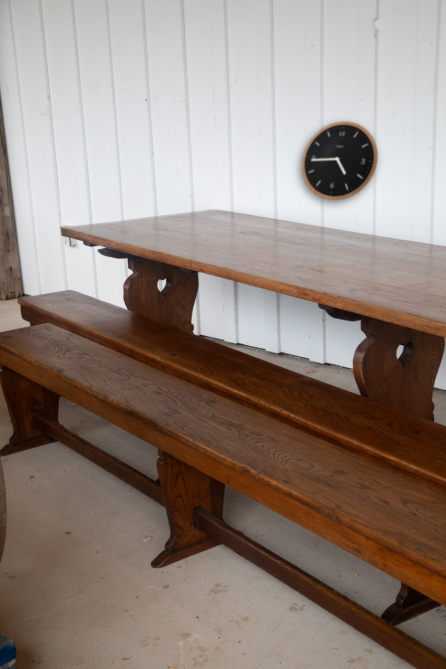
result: **4:44**
